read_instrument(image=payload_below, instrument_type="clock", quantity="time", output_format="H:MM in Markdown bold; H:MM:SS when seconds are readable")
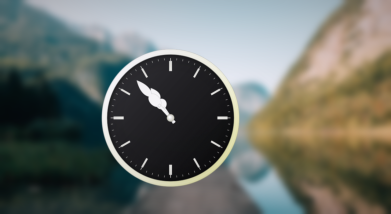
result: **10:53**
